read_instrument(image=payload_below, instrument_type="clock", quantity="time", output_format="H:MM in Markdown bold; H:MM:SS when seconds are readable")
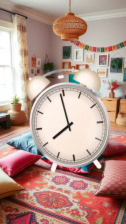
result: **7:59**
